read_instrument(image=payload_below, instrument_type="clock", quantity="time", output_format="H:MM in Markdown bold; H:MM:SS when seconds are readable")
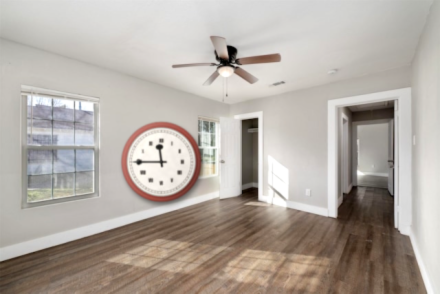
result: **11:45**
